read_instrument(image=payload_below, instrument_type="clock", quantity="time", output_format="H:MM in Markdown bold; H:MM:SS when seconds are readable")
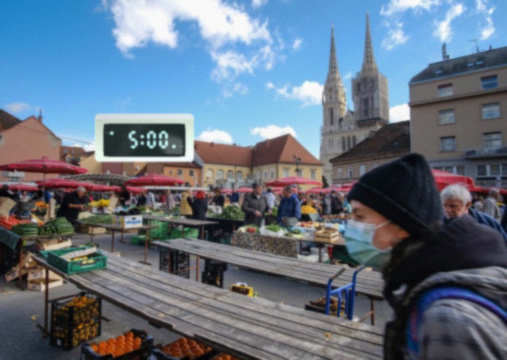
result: **5:00**
